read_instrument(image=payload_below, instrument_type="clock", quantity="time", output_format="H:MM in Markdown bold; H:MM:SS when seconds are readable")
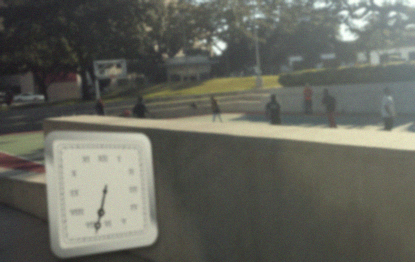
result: **6:33**
